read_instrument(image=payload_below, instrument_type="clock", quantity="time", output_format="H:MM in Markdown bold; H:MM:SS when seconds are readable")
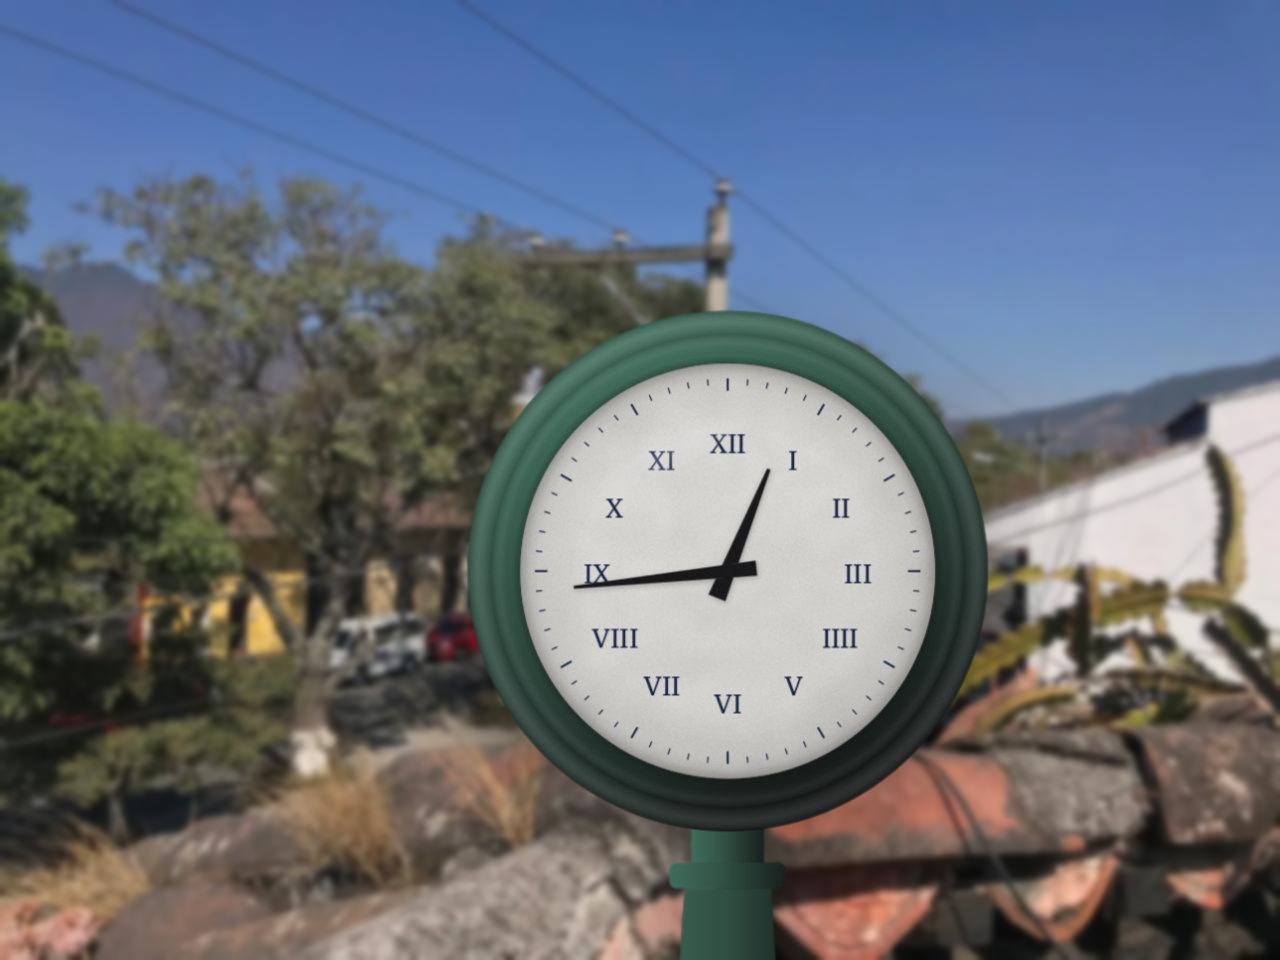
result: **12:44**
